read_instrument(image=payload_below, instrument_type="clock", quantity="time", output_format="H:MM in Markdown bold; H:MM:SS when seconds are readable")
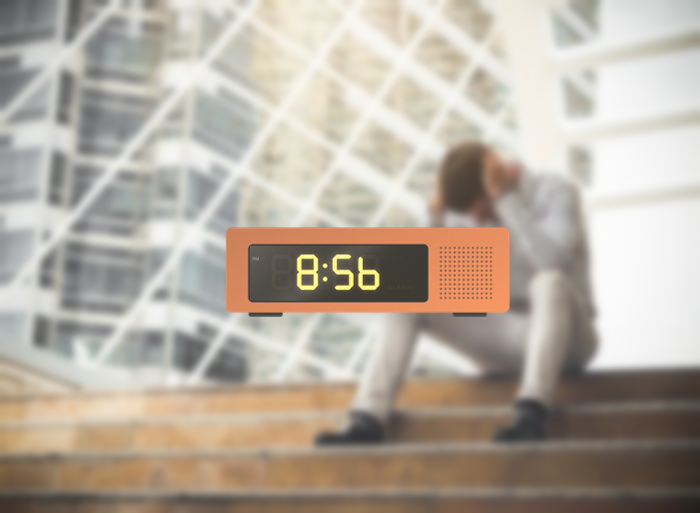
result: **8:56**
